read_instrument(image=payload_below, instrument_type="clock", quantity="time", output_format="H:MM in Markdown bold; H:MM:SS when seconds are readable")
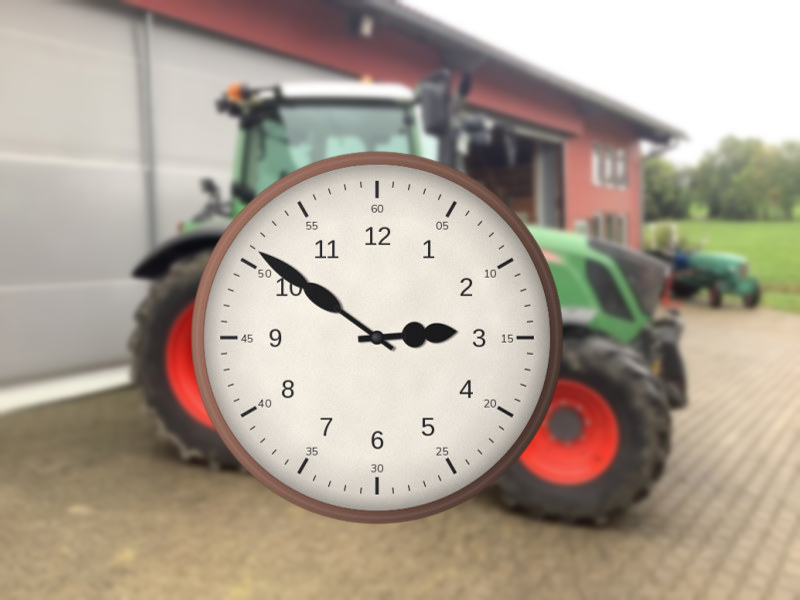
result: **2:51**
